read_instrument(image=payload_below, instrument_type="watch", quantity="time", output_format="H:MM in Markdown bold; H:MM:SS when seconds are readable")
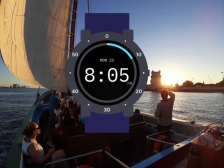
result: **8:05**
